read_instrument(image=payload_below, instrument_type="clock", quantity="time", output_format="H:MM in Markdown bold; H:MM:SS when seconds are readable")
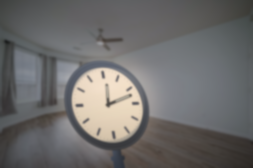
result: **12:12**
